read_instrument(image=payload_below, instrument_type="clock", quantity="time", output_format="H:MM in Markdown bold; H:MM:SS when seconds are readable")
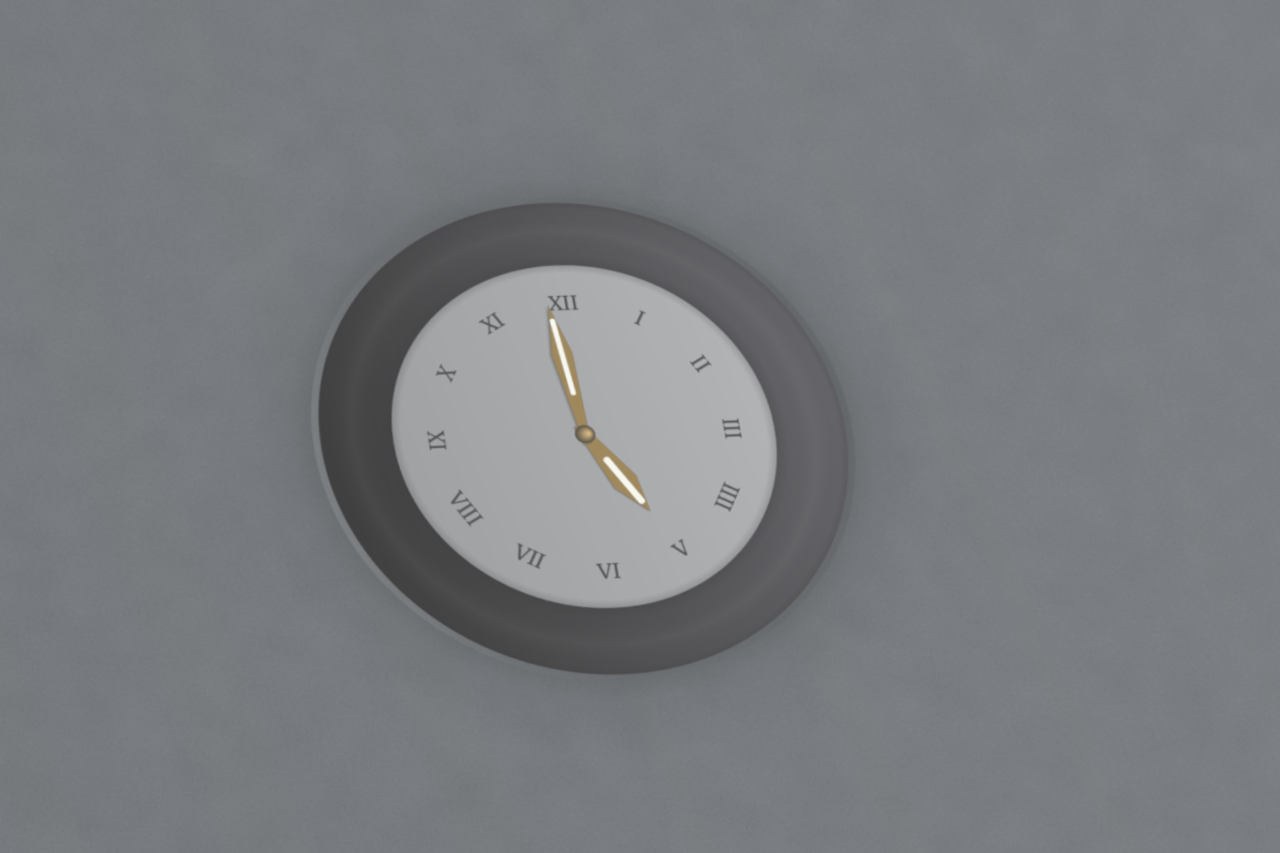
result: **4:59**
